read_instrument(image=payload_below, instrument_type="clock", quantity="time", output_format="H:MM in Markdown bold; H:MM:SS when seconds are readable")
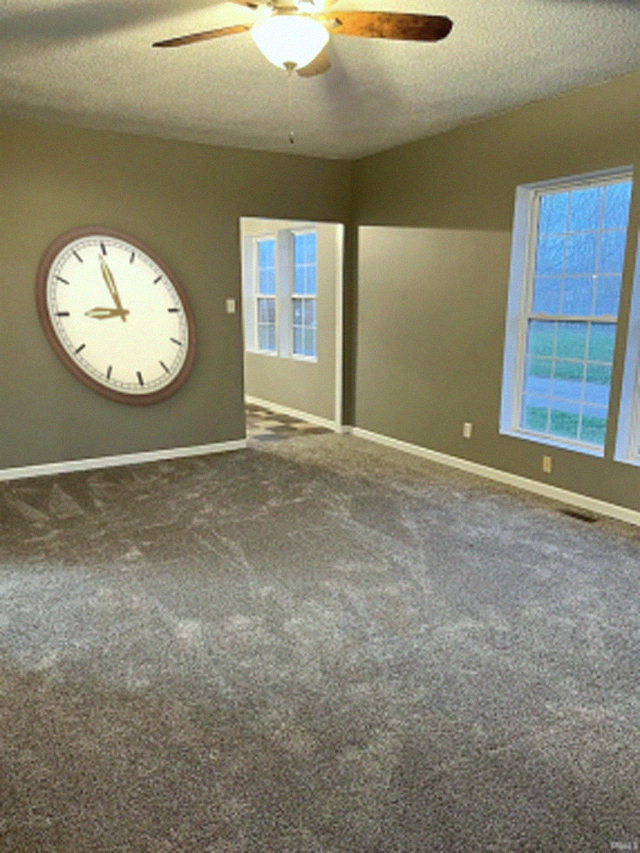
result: **8:59**
